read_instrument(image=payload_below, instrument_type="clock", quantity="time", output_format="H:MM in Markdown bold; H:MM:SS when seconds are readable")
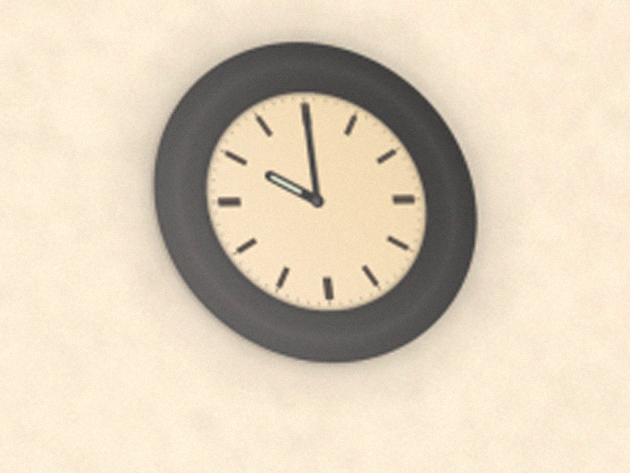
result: **10:00**
